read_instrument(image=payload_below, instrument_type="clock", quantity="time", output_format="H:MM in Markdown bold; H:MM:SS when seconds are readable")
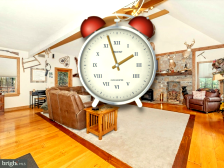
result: **1:57**
